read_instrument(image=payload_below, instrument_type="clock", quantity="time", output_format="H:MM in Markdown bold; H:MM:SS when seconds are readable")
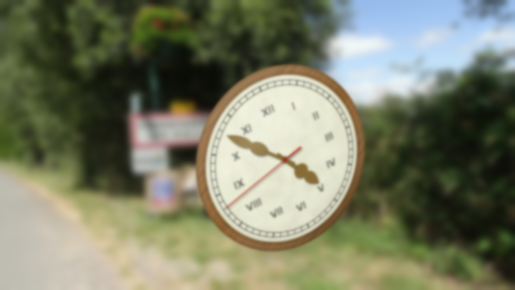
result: **4:52:43**
